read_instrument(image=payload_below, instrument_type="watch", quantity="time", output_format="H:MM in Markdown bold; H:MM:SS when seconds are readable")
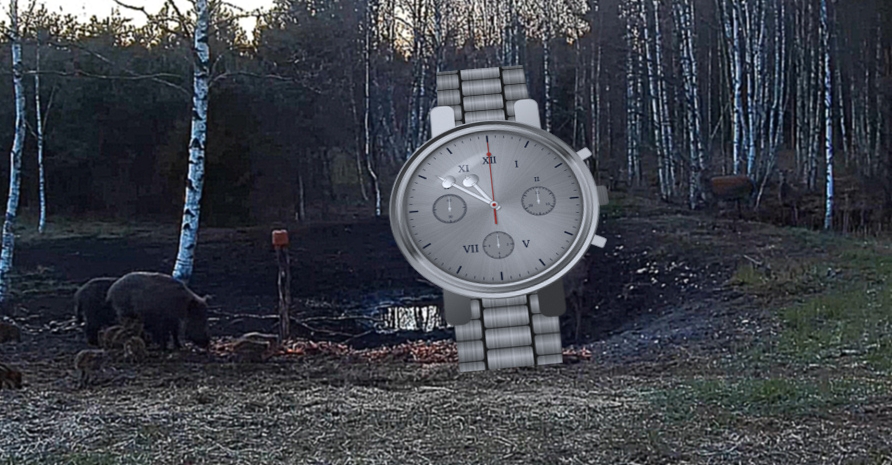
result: **10:51**
